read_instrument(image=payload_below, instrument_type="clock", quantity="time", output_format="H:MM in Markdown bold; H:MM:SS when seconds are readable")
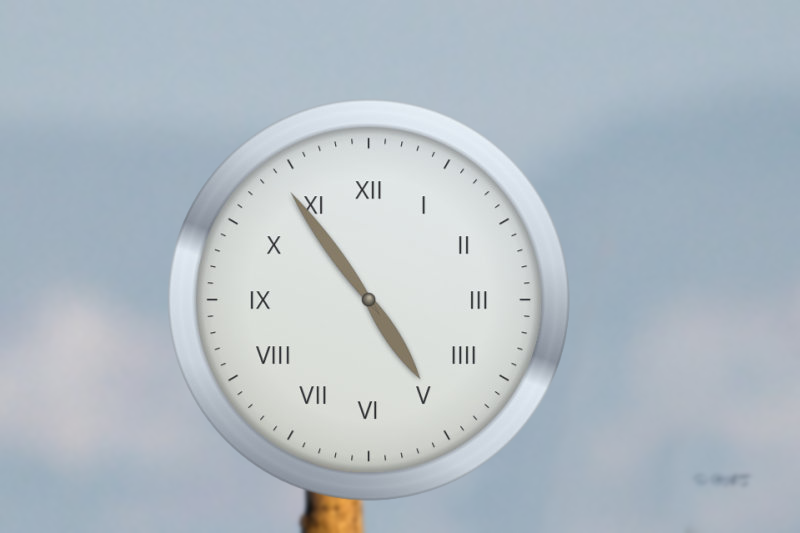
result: **4:54**
